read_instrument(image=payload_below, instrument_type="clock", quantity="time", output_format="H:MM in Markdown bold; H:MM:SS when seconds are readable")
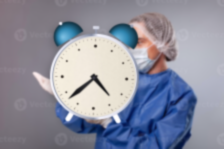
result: **4:38**
